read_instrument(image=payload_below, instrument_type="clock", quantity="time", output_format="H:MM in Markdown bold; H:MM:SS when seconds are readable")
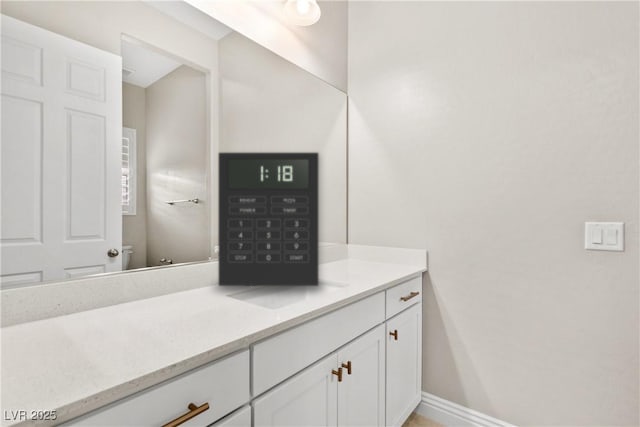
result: **1:18**
